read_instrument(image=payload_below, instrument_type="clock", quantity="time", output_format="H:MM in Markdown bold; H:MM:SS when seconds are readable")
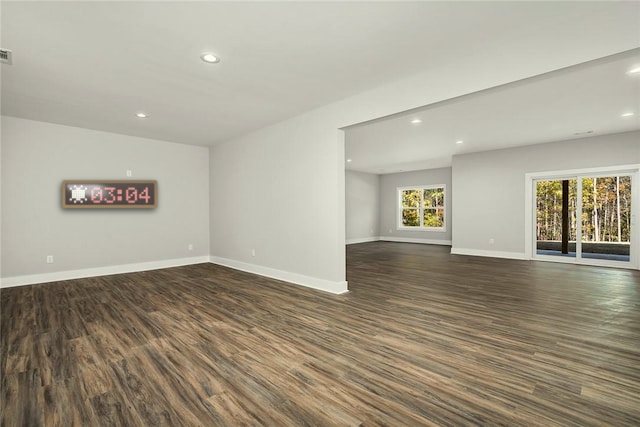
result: **3:04**
